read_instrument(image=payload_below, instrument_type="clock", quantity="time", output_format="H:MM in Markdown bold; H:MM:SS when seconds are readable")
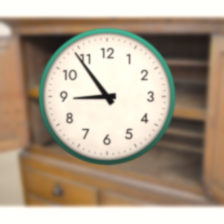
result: **8:54**
